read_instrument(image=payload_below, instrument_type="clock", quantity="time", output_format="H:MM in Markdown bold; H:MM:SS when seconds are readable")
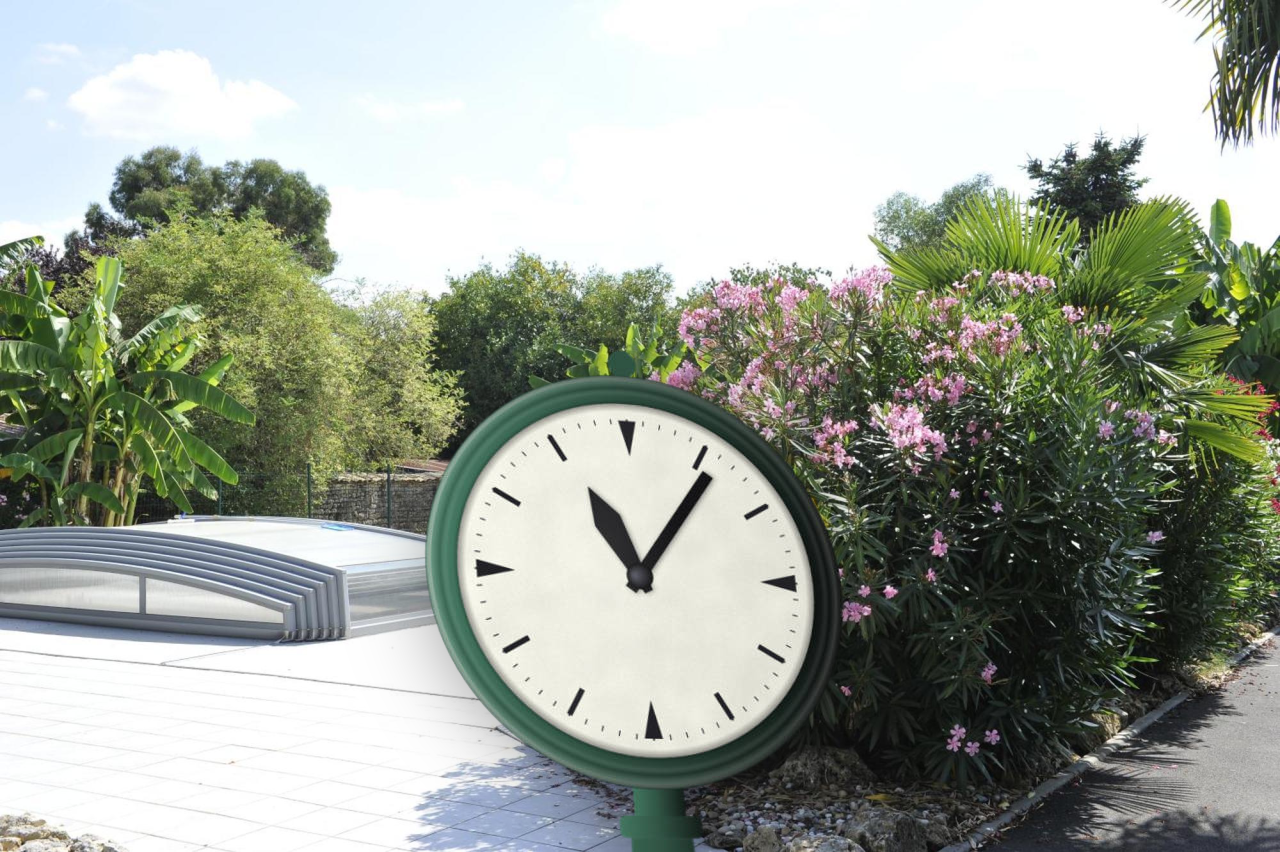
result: **11:06**
